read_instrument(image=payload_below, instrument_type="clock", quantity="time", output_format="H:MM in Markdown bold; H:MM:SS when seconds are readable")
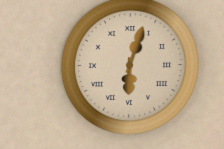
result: **6:03**
